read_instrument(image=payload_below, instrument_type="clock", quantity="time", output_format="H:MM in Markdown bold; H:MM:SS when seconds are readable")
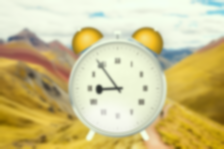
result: **8:54**
